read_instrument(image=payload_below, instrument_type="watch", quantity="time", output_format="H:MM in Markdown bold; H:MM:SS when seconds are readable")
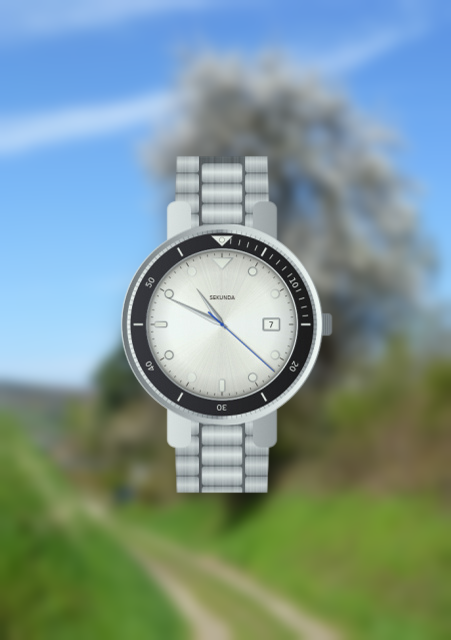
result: **10:49:22**
